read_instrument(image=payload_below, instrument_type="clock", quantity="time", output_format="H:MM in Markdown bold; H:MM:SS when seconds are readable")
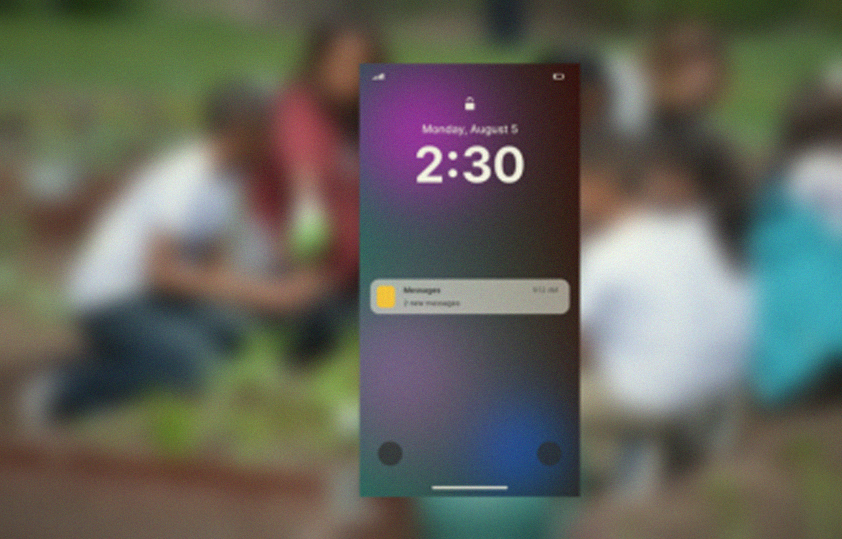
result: **2:30**
